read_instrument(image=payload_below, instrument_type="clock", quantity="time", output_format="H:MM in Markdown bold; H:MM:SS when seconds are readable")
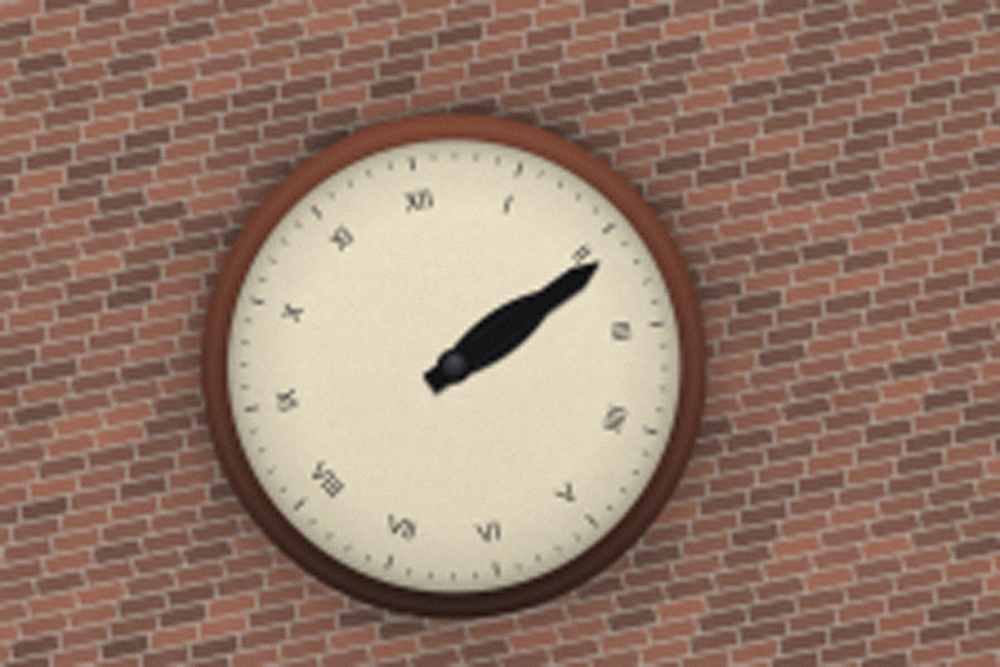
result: **2:11**
